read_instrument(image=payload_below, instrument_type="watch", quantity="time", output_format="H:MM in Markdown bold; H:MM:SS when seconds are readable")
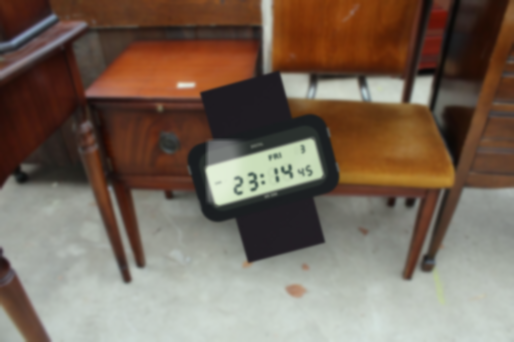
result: **23:14**
